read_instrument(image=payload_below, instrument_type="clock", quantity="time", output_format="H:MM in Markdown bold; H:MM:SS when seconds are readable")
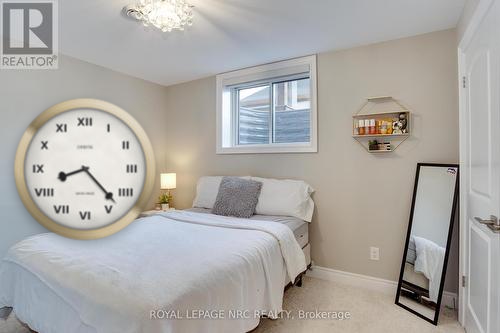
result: **8:23**
